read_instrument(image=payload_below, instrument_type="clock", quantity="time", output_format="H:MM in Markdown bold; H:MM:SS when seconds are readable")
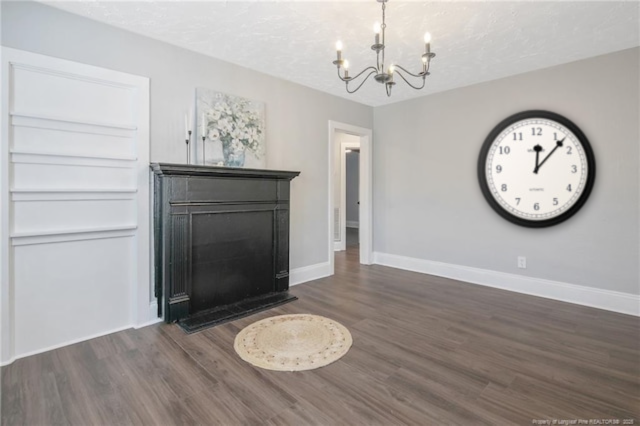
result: **12:07**
